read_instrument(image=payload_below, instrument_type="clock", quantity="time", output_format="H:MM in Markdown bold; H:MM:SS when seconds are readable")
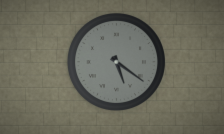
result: **5:21**
